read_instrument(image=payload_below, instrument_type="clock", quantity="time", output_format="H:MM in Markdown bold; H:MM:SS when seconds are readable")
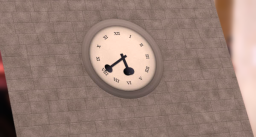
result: **5:40**
